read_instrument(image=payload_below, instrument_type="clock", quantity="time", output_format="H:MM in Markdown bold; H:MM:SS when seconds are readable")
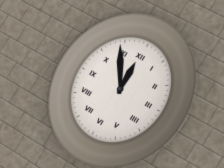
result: **11:54**
